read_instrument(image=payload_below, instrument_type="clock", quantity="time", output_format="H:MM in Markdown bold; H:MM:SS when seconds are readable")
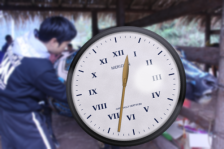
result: **12:33**
